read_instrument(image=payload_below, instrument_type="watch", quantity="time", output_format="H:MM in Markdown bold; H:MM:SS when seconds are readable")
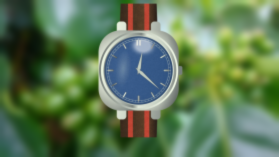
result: **12:22**
